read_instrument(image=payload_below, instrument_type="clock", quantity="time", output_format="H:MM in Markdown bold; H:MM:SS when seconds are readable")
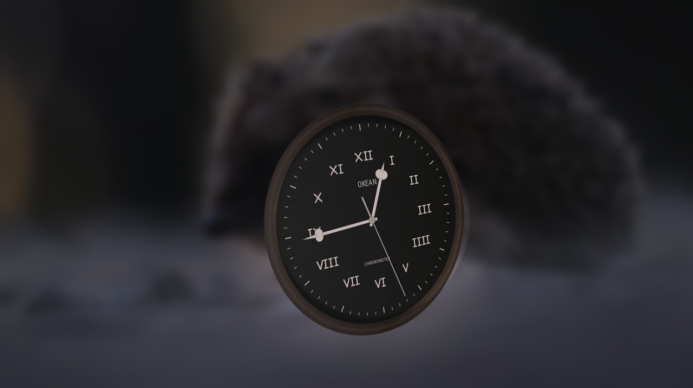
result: **12:44:27**
